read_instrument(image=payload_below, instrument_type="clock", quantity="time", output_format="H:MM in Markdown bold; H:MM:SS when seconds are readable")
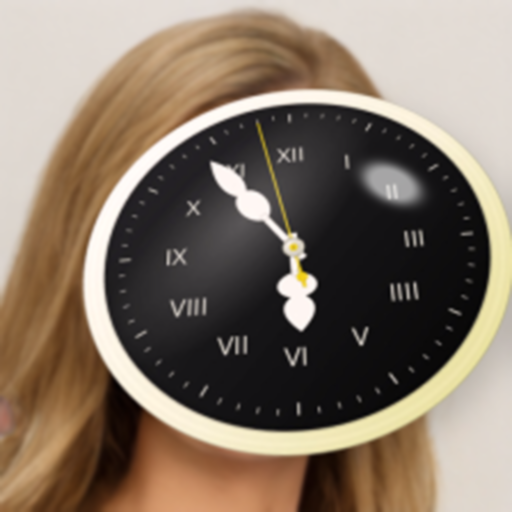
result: **5:53:58**
